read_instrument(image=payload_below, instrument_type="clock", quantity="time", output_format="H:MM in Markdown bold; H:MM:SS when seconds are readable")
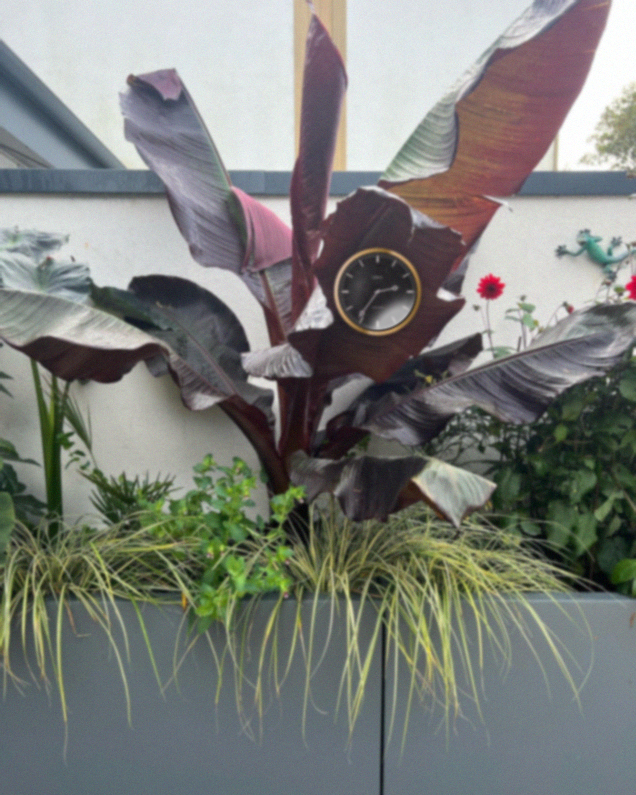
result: **2:36**
